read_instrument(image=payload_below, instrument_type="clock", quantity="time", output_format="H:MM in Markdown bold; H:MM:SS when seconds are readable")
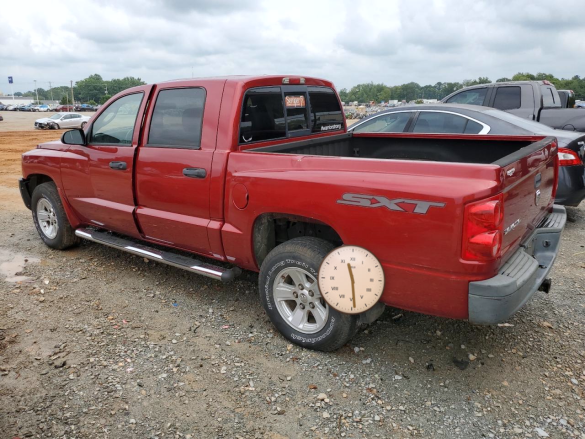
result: **11:29**
